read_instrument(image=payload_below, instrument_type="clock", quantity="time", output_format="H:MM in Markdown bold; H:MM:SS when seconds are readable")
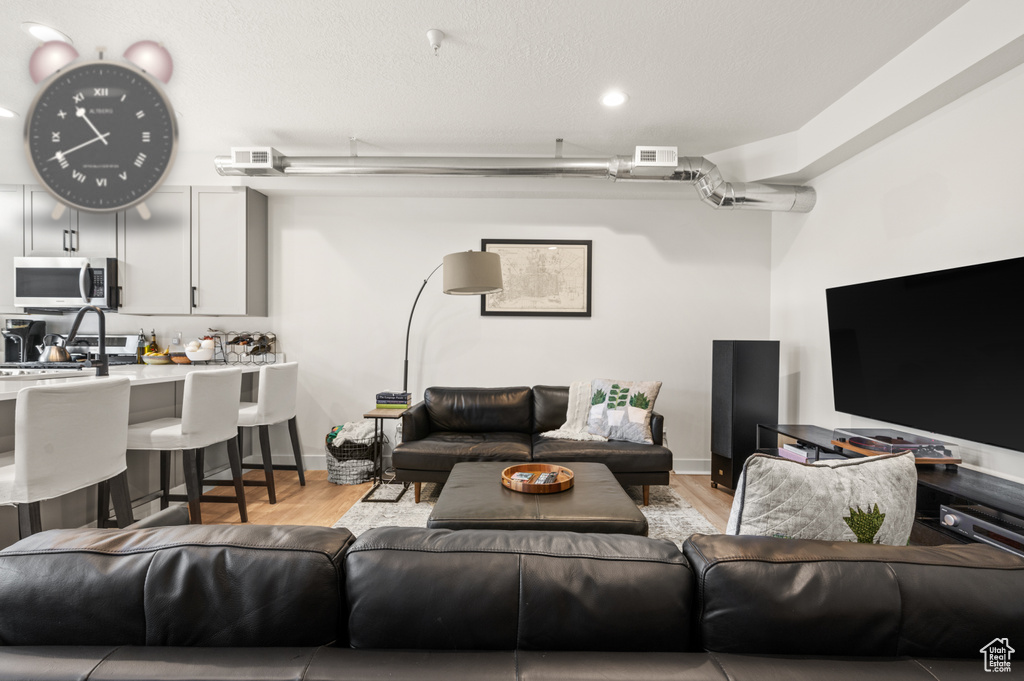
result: **10:41**
